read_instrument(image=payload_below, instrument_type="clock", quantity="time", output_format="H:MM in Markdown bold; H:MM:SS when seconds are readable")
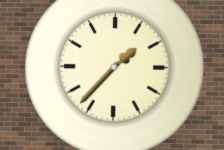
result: **1:37**
